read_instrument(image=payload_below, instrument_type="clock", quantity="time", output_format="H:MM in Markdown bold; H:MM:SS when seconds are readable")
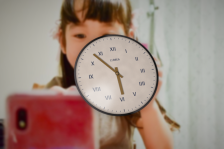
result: **5:53**
